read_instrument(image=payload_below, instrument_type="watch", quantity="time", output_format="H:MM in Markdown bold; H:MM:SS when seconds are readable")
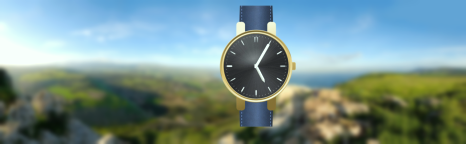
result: **5:05**
